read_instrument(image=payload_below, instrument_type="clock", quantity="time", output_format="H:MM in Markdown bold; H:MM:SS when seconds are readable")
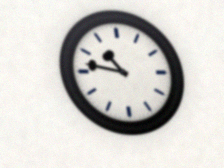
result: **10:47**
